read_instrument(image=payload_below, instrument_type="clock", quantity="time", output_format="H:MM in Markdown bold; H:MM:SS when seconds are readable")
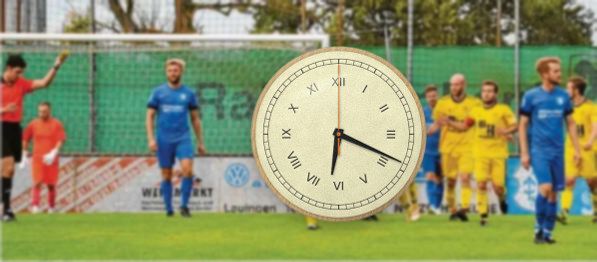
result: **6:19:00**
